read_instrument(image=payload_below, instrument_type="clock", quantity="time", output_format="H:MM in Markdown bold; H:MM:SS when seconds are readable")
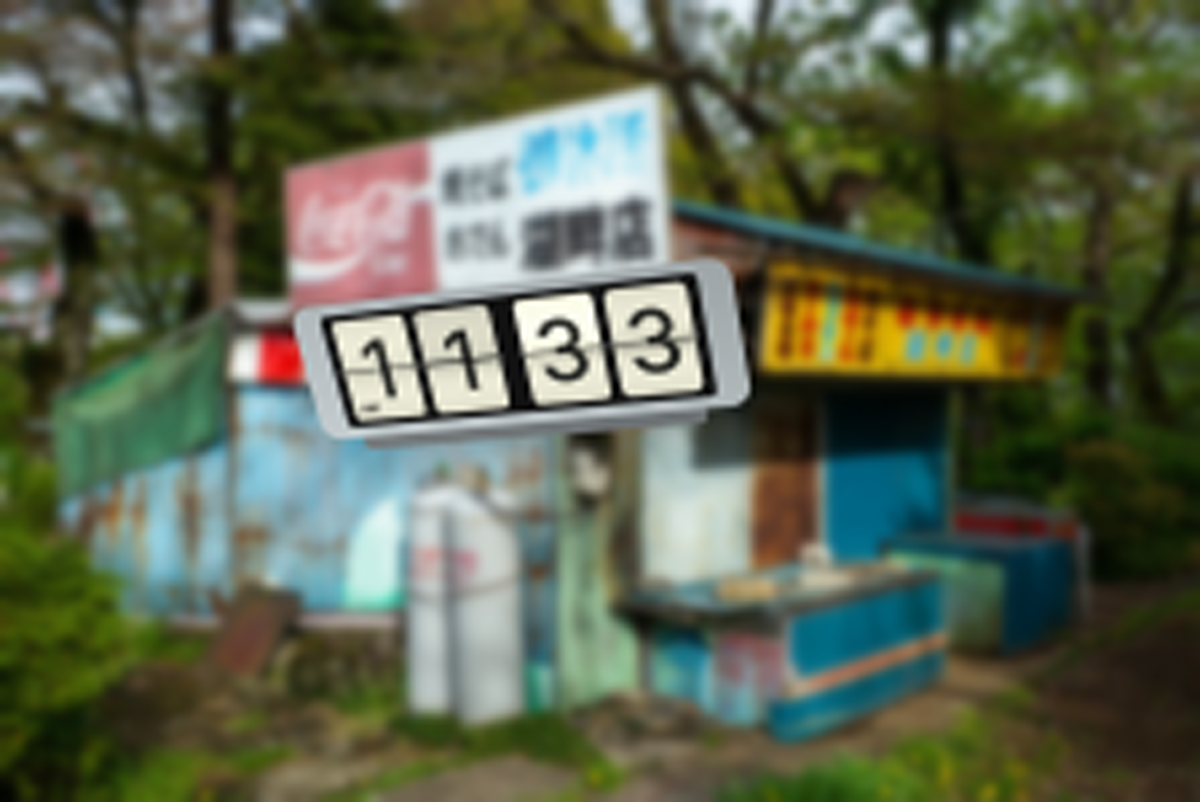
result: **11:33**
